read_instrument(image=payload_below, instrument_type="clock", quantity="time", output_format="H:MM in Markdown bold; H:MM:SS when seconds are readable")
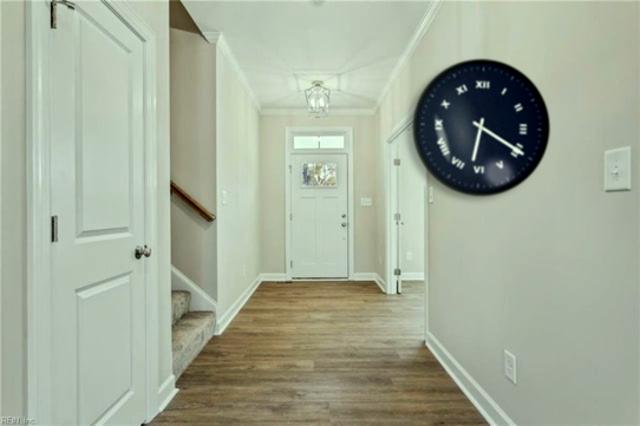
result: **6:20**
